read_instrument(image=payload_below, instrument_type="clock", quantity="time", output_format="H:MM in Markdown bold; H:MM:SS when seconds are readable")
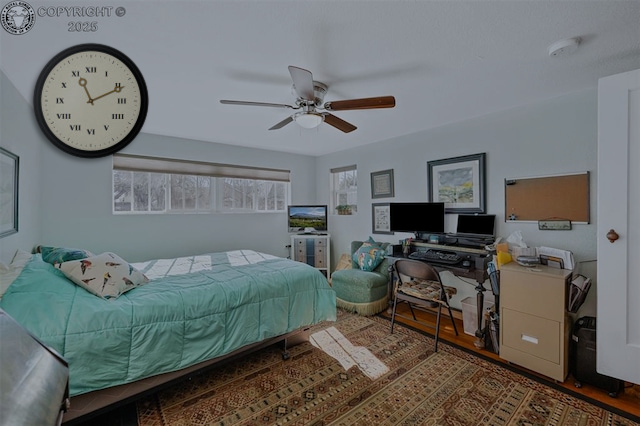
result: **11:11**
